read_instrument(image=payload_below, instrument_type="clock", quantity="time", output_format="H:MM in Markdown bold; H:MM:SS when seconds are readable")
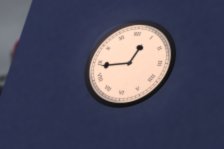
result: **12:44**
